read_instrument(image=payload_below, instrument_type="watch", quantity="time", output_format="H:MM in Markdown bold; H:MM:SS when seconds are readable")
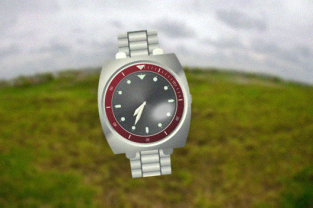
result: **7:35**
